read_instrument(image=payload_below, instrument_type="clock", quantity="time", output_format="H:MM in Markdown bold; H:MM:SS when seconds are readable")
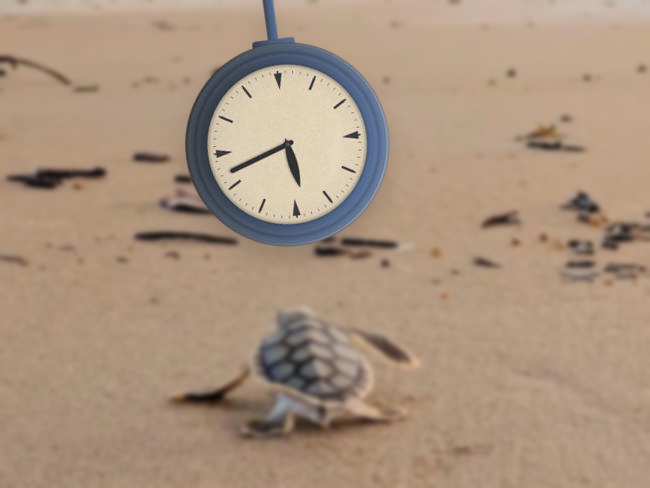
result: **5:42**
